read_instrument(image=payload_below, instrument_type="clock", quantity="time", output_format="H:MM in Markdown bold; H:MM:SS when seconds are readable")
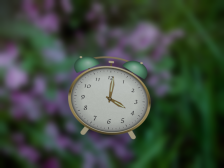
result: **4:01**
